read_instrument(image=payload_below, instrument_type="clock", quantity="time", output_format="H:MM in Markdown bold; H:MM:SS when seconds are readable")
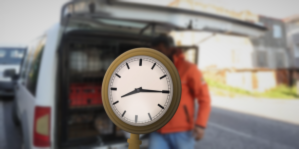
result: **8:15**
